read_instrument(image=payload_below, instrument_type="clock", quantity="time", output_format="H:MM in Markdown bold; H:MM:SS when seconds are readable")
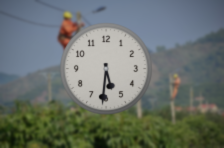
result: **5:31**
